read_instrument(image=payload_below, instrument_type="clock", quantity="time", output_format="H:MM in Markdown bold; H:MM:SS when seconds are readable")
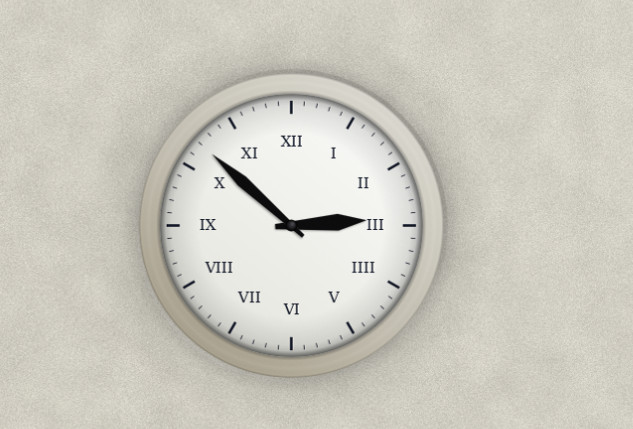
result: **2:52**
